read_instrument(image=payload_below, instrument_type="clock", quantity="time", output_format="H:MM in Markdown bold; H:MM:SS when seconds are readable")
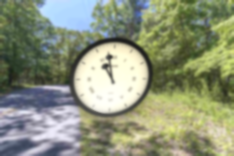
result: **10:58**
